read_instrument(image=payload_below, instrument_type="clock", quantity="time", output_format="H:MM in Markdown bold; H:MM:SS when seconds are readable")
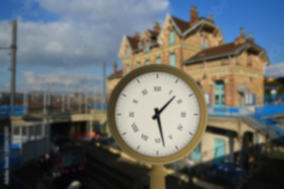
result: **1:28**
